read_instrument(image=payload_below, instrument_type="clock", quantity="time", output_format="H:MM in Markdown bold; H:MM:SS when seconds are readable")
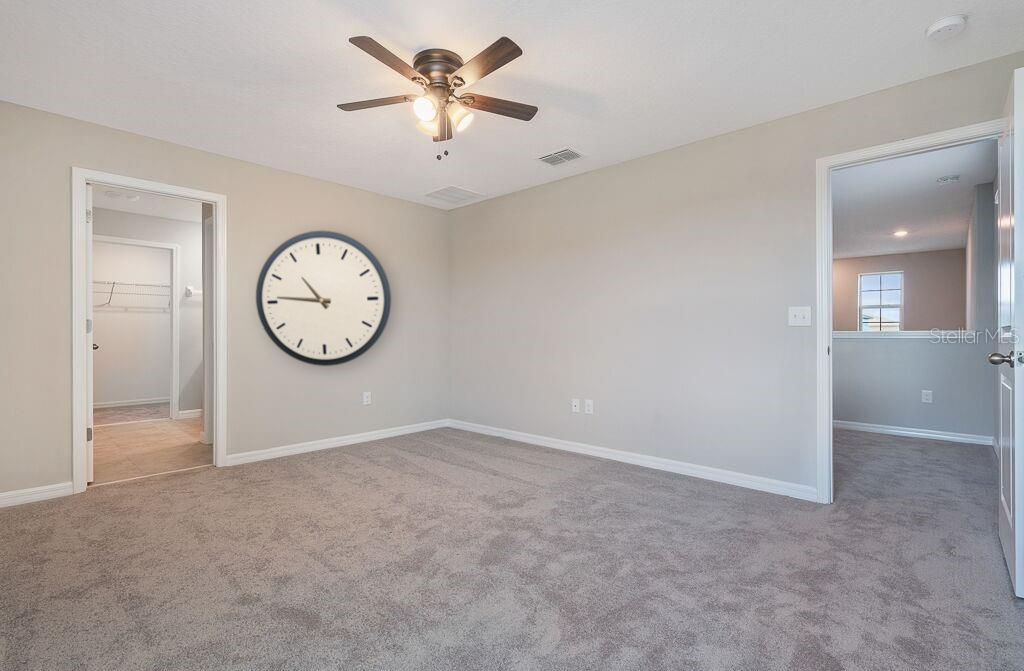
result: **10:46**
